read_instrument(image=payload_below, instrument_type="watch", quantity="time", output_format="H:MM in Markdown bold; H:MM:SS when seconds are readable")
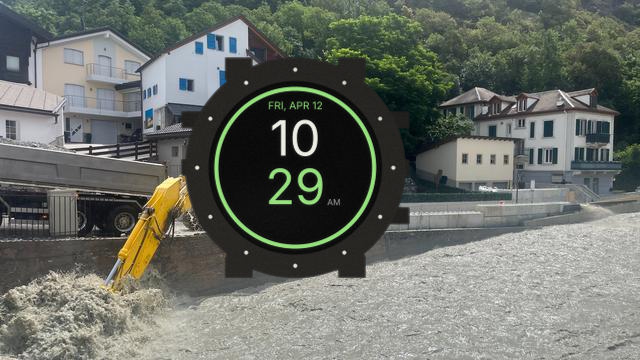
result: **10:29**
